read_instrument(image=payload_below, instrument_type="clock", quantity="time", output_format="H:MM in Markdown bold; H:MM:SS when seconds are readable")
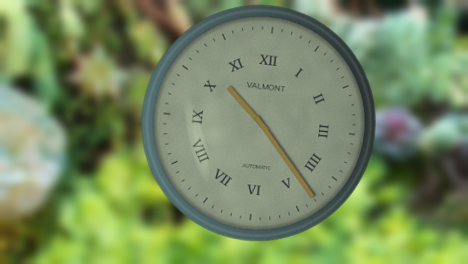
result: **10:23**
